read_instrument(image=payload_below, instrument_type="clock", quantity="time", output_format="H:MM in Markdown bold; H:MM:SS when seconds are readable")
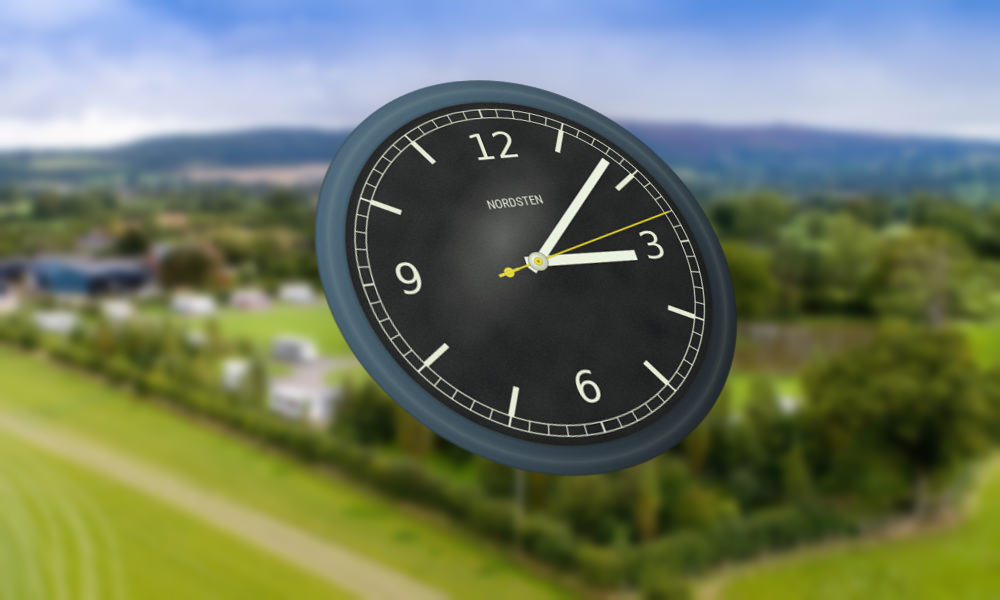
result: **3:08:13**
